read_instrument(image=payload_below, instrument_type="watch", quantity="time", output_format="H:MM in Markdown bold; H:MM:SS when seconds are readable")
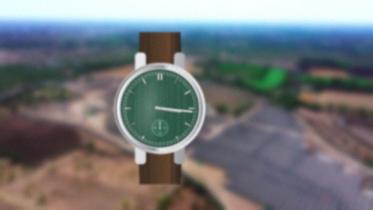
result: **3:16**
